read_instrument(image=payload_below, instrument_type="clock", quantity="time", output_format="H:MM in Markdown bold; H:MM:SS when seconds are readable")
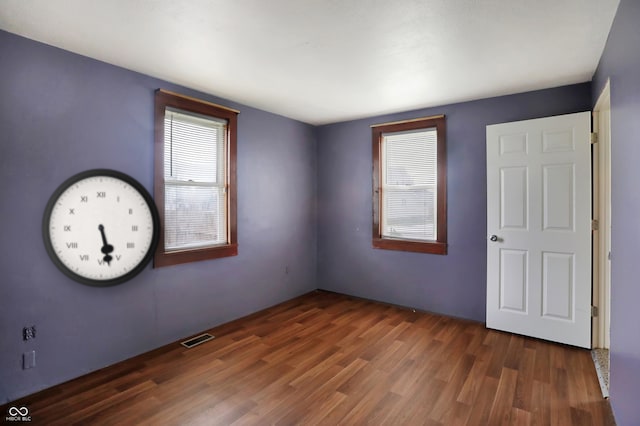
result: **5:28**
